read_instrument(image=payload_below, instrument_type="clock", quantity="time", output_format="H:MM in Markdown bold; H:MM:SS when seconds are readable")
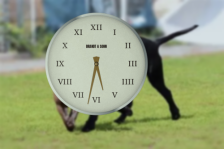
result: **5:32**
